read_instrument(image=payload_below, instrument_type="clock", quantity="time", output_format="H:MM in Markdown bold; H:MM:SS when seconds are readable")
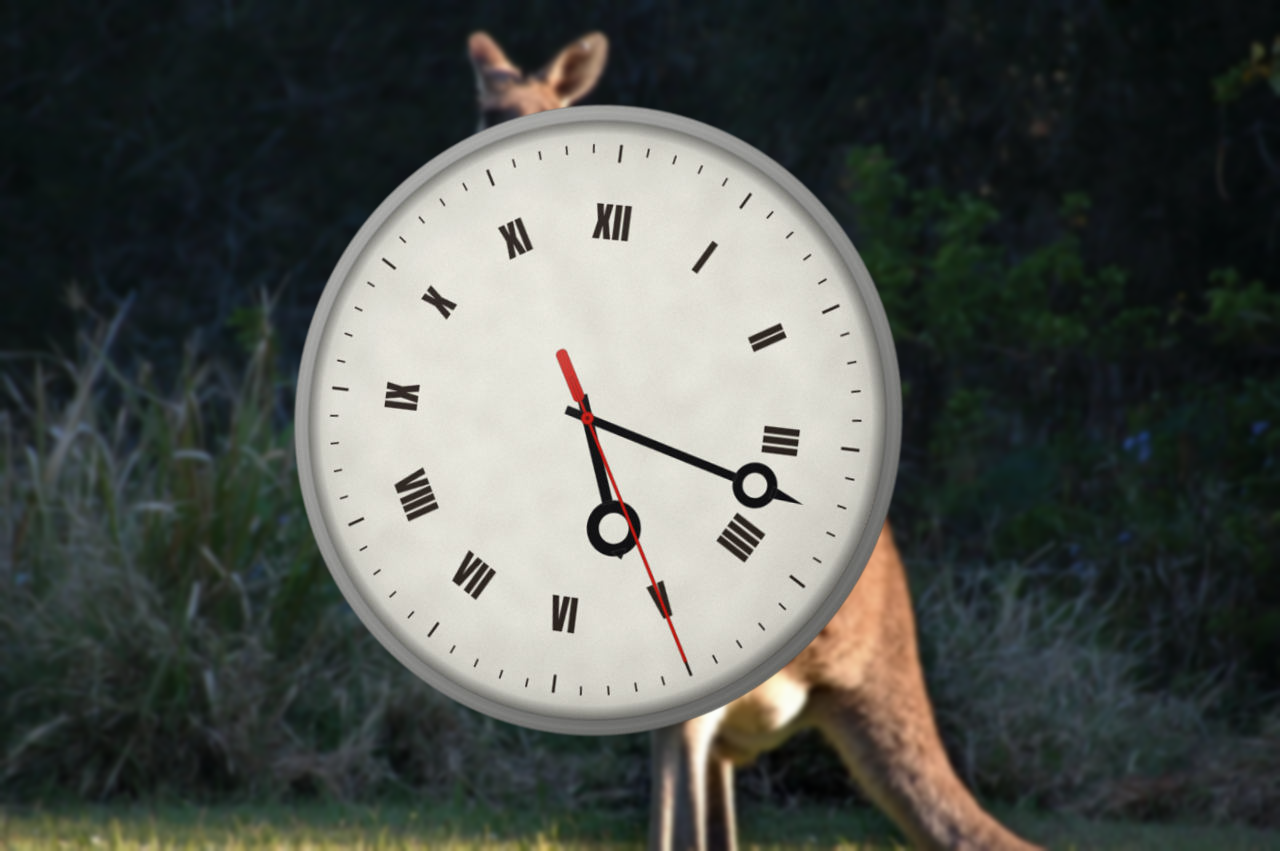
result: **5:17:25**
